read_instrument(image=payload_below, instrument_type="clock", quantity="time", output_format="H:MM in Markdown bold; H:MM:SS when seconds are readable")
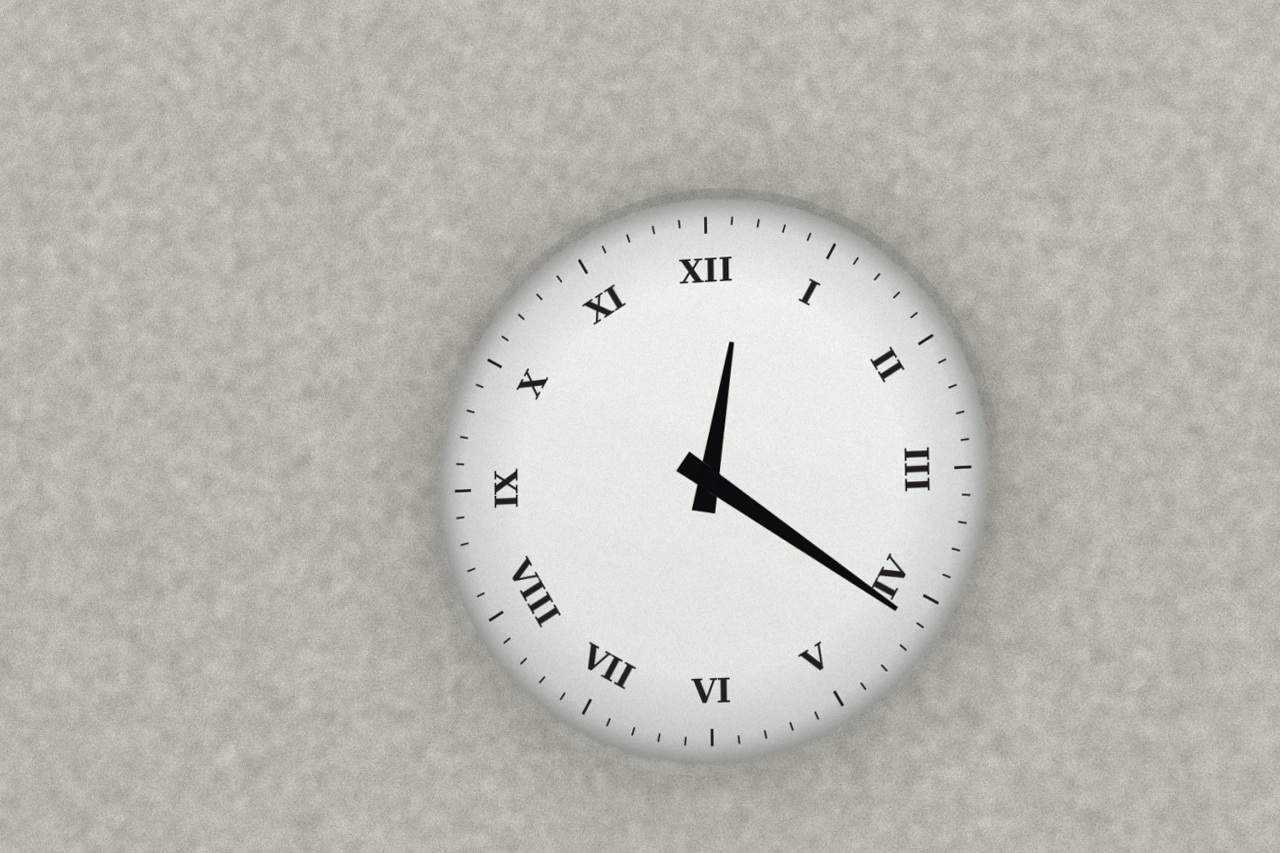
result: **12:21**
